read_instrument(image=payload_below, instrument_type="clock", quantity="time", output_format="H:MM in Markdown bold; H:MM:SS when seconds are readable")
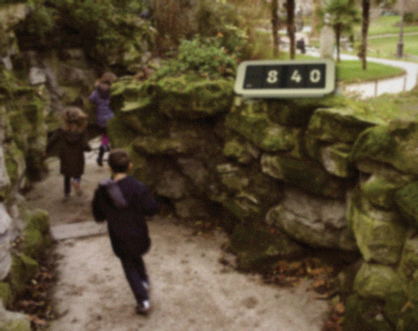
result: **8:40**
